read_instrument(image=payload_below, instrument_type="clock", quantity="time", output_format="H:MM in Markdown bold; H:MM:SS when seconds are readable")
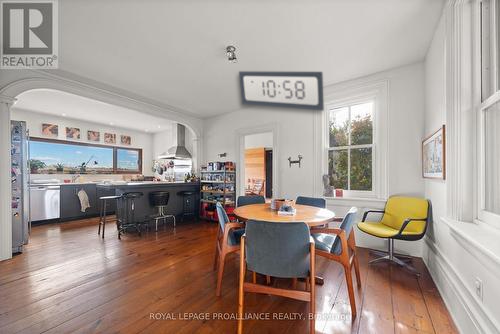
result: **10:58**
